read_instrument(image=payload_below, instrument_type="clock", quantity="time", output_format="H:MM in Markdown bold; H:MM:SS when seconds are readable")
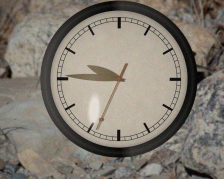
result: **9:45:34**
